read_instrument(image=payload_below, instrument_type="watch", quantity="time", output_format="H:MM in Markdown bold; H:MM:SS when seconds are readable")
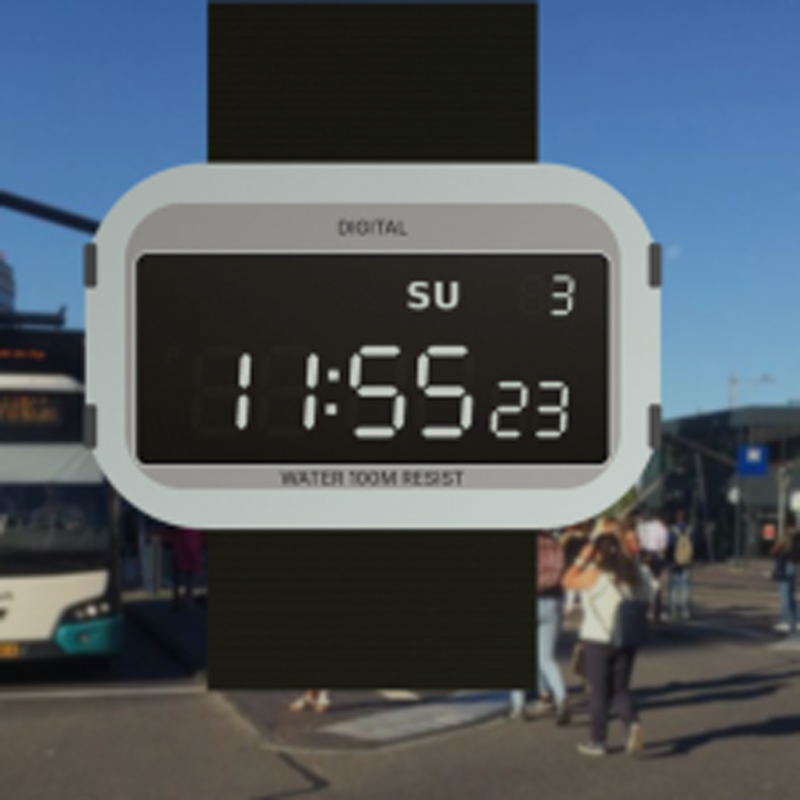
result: **11:55:23**
